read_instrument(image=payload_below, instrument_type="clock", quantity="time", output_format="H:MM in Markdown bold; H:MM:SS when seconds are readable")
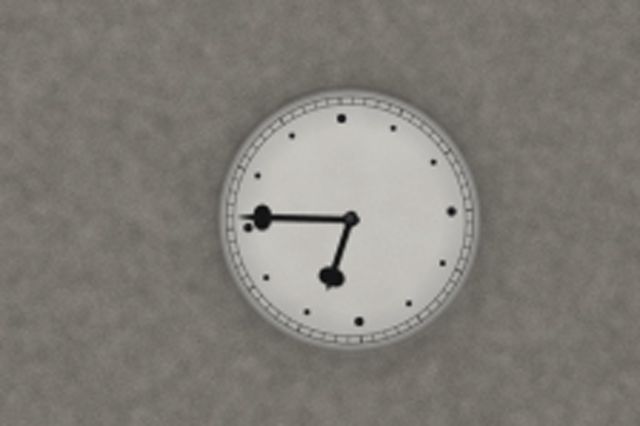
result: **6:46**
